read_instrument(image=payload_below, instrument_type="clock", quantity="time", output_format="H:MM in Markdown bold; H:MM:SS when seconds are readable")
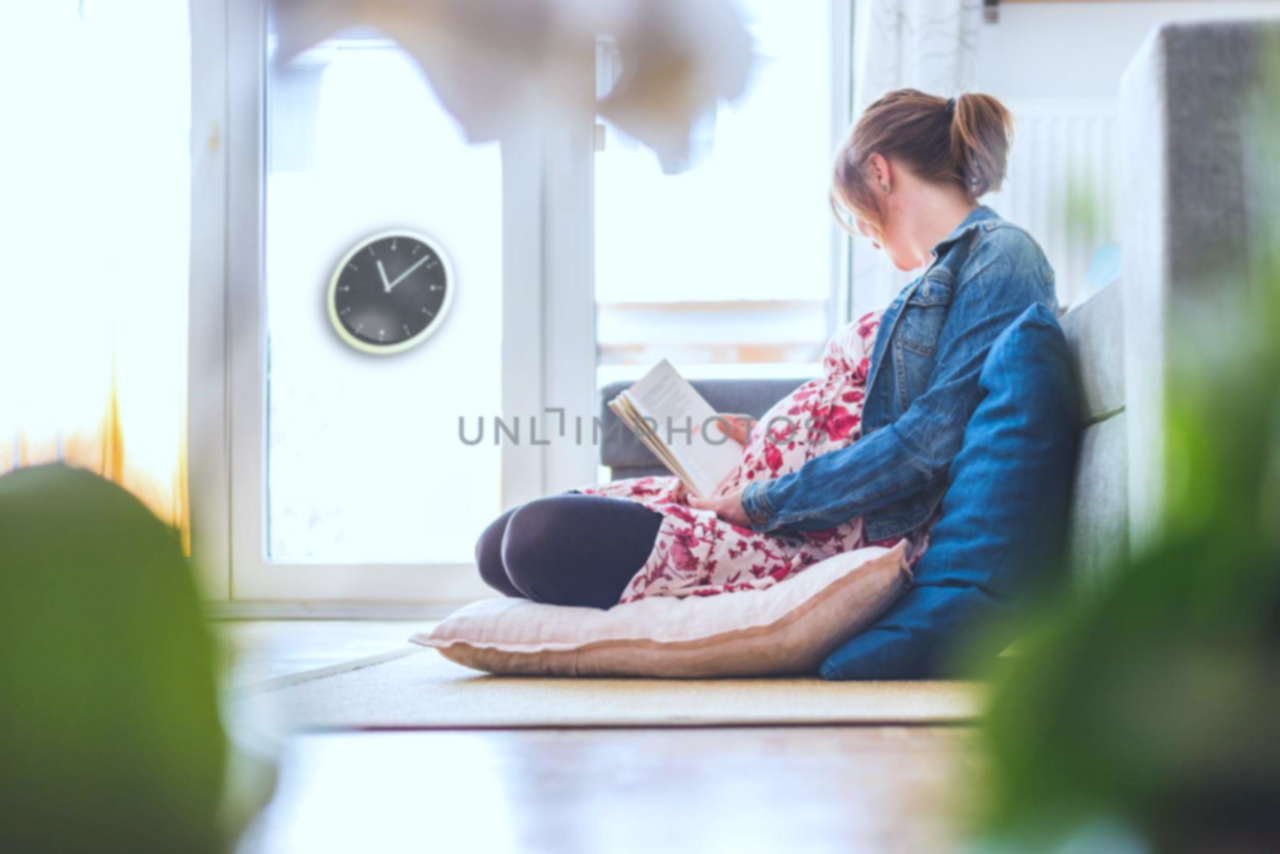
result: **11:08**
